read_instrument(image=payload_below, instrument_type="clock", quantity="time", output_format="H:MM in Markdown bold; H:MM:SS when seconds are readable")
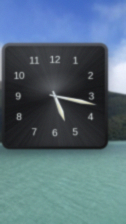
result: **5:17**
